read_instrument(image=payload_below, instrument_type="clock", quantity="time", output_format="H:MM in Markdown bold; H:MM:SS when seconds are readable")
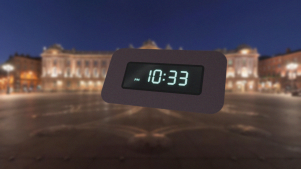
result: **10:33**
